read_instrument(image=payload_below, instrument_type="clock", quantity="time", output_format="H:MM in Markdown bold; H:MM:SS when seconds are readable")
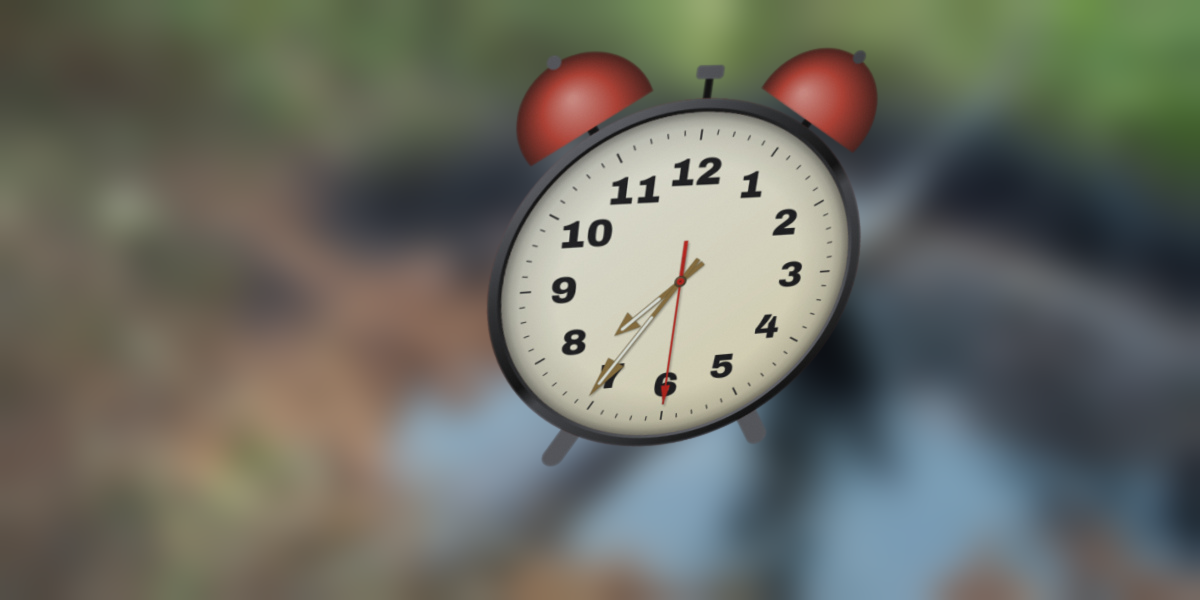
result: **7:35:30**
